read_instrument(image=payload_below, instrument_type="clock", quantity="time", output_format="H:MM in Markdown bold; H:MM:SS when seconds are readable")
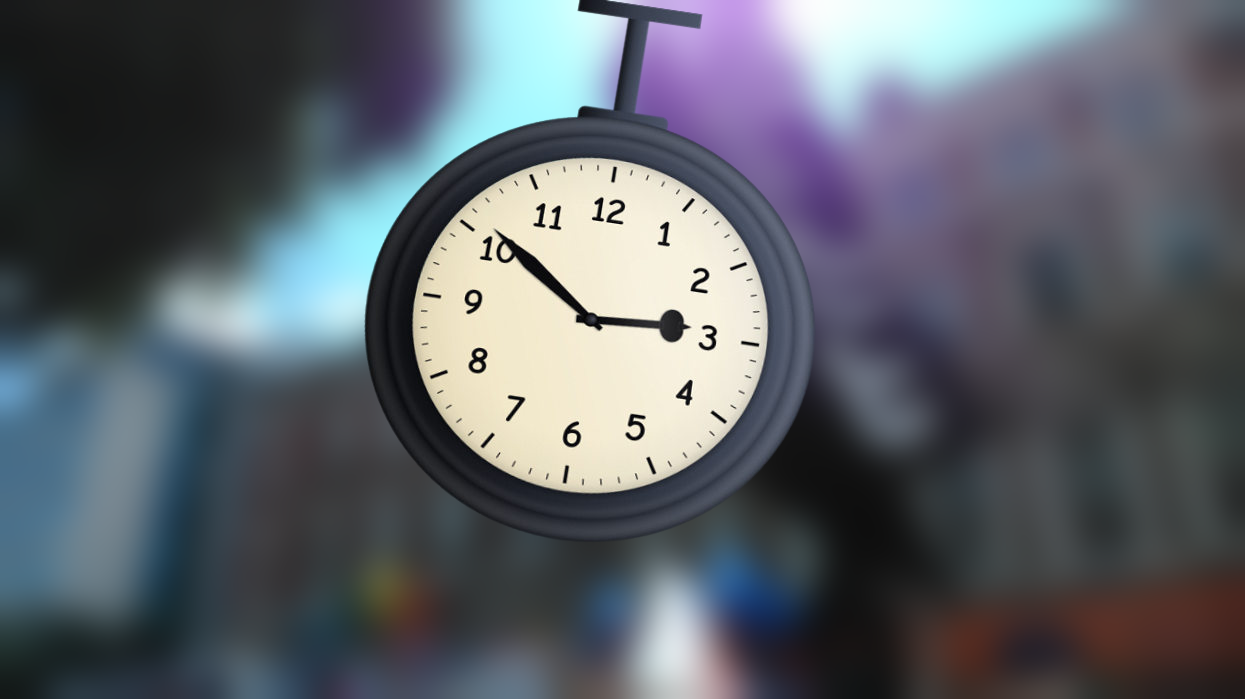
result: **2:51**
